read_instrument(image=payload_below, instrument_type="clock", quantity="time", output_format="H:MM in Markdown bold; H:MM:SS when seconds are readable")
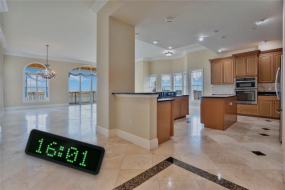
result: **16:01**
